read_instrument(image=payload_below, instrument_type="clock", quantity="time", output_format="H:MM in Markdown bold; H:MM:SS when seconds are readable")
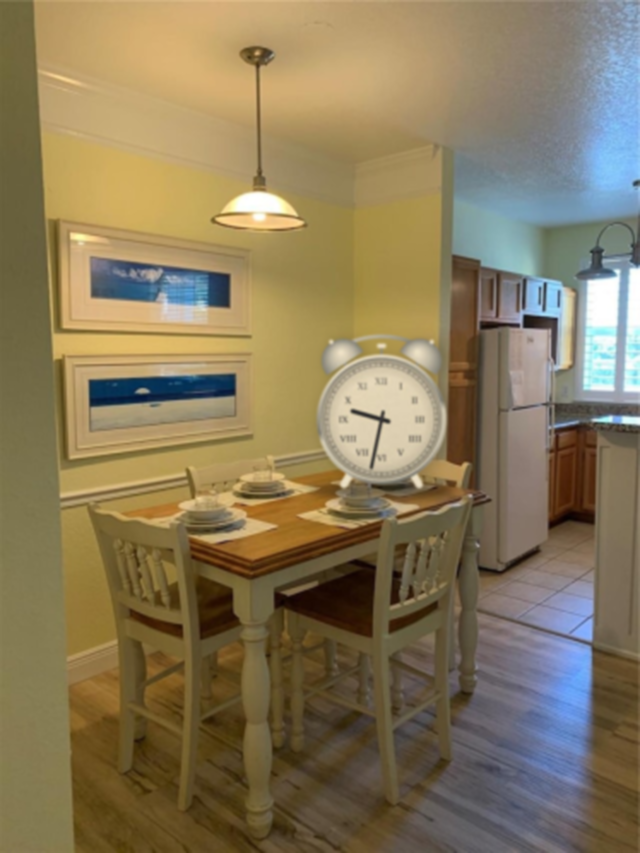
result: **9:32**
